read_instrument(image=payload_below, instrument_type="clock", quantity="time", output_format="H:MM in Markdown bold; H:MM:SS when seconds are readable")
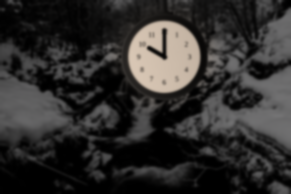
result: **10:00**
